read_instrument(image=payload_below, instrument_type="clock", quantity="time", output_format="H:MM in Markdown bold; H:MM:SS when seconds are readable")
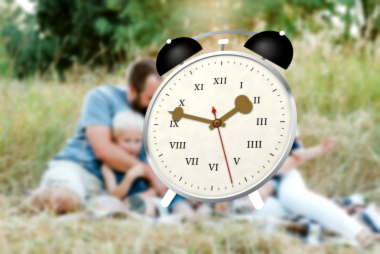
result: **1:47:27**
